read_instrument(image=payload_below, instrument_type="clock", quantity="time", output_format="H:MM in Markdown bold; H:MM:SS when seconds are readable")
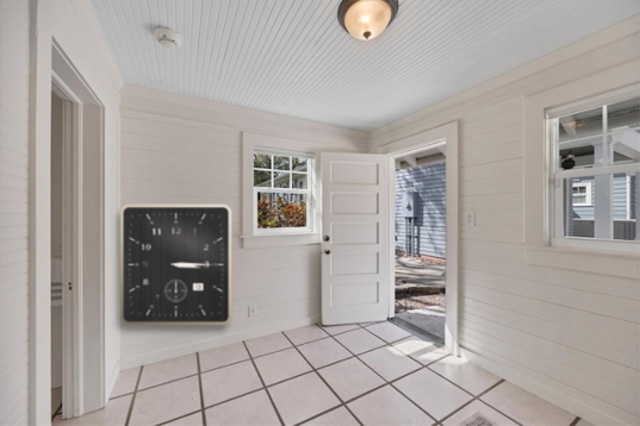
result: **3:15**
